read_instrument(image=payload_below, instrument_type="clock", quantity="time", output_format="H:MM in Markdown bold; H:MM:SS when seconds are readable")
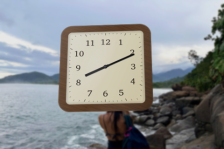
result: **8:11**
